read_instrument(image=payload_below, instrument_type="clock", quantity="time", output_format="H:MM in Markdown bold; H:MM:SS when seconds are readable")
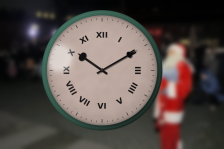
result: **10:10**
